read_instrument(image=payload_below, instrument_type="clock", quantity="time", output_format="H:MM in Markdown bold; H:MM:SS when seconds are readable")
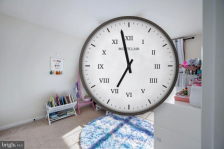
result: **6:58**
